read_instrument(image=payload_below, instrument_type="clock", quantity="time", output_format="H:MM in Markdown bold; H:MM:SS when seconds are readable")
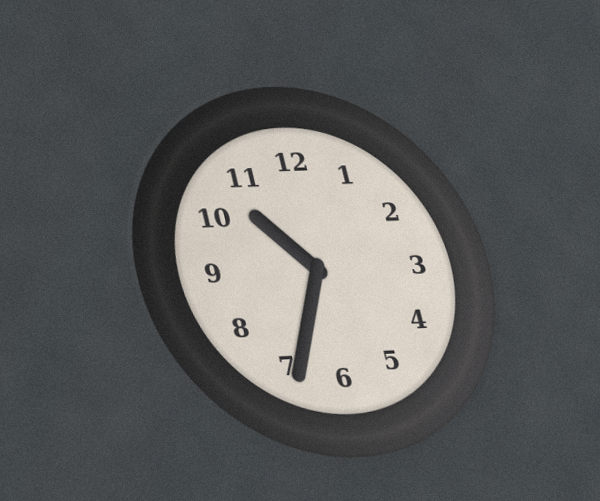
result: **10:34**
